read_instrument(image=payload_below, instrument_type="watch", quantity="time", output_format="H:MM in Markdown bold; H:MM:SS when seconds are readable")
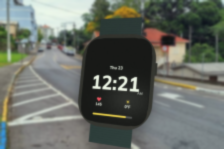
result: **12:21**
